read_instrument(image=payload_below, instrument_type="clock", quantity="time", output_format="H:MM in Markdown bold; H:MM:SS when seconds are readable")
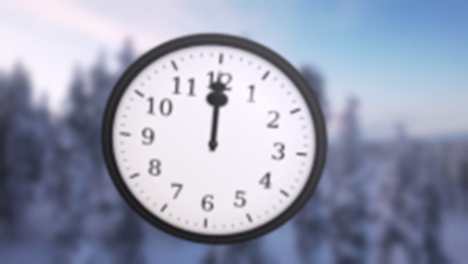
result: **12:00**
